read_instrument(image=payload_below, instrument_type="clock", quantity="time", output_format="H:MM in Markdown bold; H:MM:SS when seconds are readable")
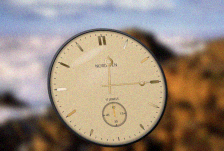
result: **12:15**
